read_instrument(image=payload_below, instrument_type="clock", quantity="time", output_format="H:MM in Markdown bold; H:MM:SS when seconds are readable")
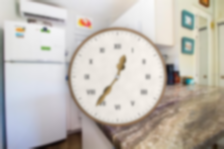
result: **12:36**
